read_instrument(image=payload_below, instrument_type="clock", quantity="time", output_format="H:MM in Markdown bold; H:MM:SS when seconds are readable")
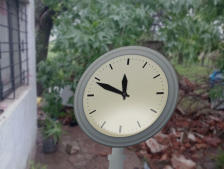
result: **11:49**
